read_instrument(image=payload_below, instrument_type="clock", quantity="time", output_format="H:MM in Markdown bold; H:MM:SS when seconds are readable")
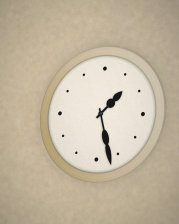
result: **1:27**
